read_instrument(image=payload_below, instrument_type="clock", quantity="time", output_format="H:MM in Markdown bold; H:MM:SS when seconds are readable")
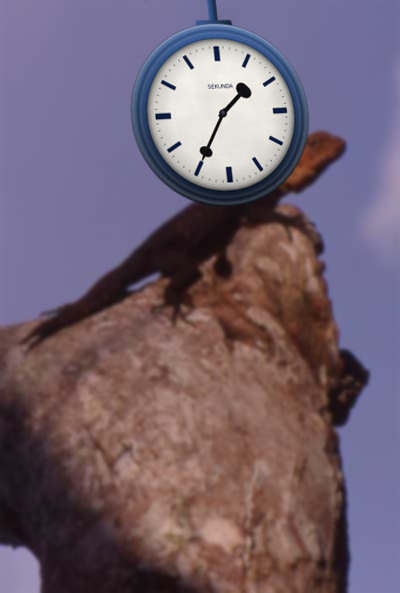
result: **1:35**
